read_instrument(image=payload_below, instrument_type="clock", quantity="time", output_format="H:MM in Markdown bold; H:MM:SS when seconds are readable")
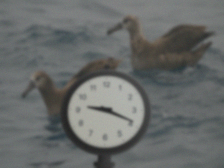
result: **9:19**
